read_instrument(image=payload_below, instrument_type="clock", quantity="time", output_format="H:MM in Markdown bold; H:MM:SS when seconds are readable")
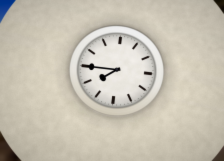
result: **7:45**
